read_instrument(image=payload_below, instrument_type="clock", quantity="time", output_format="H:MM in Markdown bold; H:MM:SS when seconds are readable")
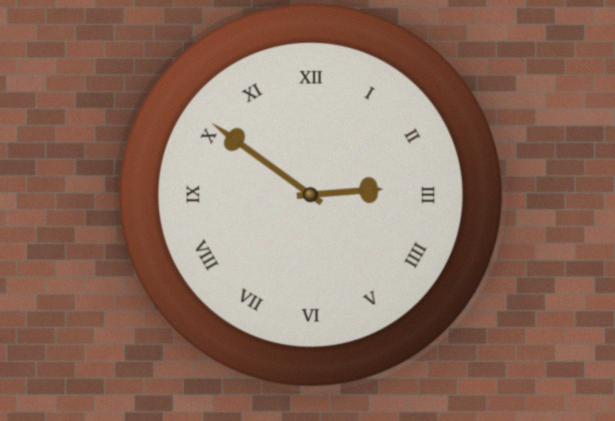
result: **2:51**
